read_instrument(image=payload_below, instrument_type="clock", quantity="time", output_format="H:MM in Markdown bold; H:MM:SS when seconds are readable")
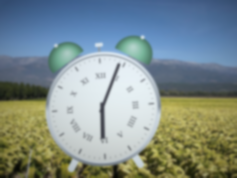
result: **6:04**
